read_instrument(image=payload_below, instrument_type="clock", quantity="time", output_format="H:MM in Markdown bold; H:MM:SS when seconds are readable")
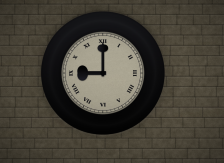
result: **9:00**
